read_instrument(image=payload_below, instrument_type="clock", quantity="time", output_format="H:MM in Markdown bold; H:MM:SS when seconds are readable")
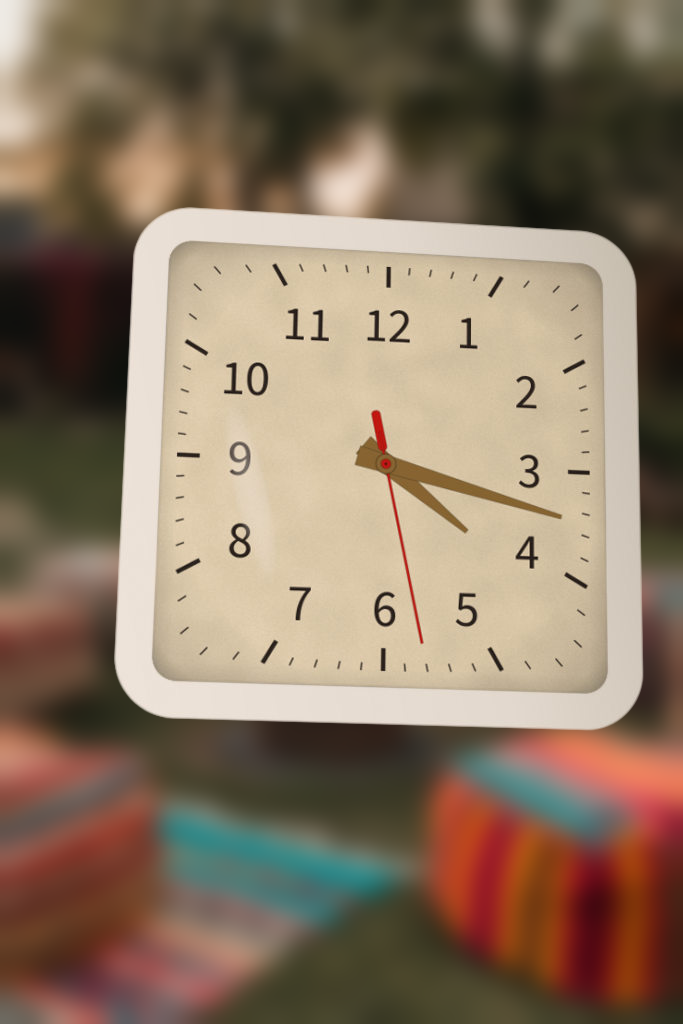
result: **4:17:28**
